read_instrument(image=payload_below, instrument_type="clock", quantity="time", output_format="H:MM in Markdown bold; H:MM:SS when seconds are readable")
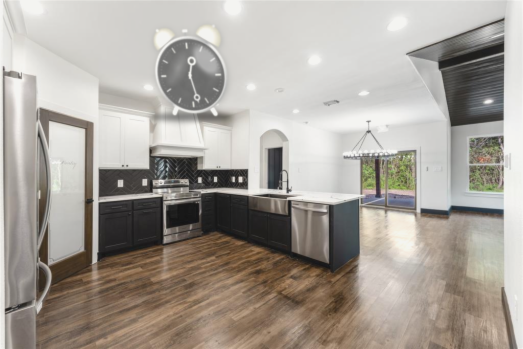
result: **12:28**
